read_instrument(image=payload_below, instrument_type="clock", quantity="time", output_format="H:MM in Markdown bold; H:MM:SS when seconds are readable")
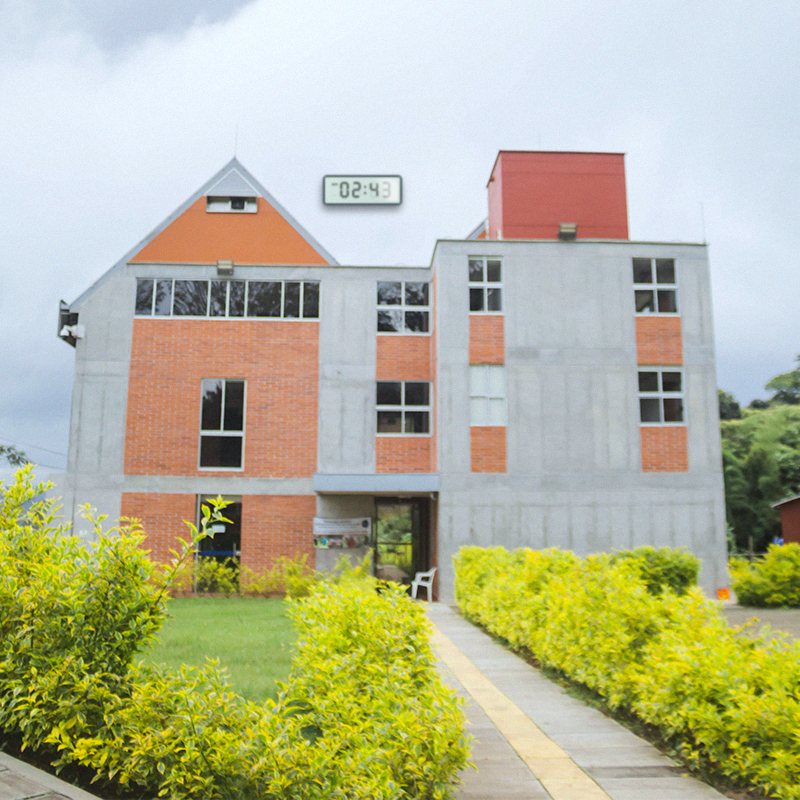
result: **2:43**
